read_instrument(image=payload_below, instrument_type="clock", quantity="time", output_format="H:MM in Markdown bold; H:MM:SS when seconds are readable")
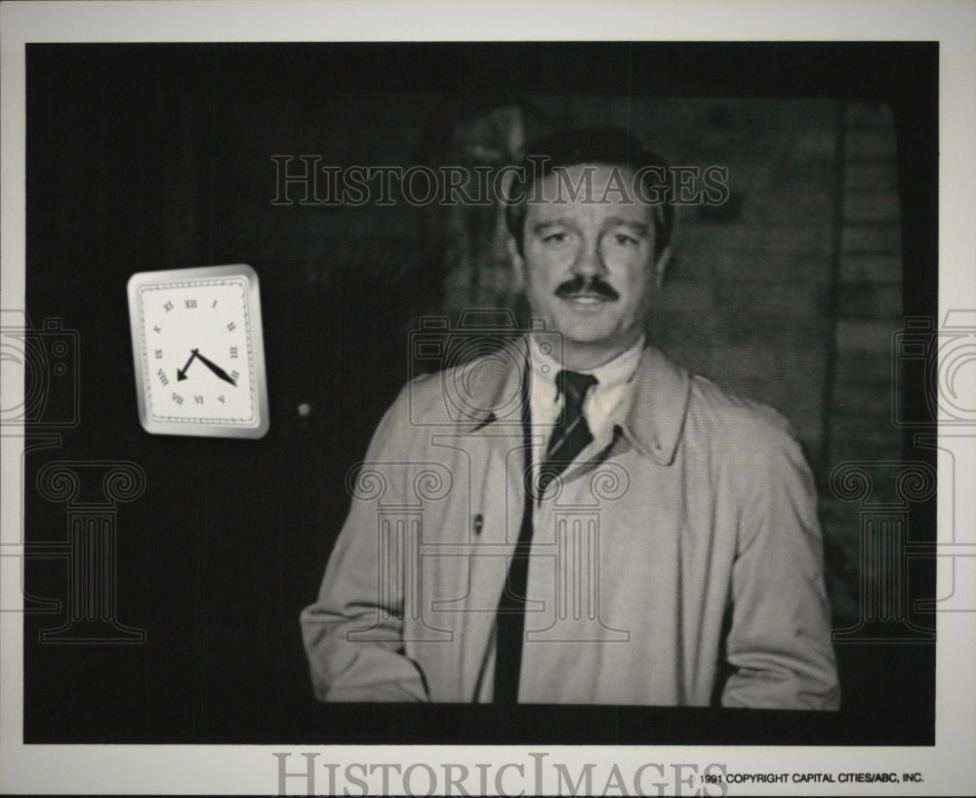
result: **7:21**
